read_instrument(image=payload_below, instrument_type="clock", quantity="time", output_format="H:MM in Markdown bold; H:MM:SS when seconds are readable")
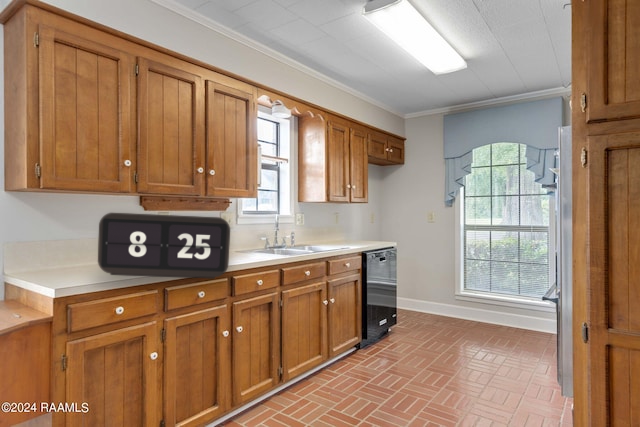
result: **8:25**
